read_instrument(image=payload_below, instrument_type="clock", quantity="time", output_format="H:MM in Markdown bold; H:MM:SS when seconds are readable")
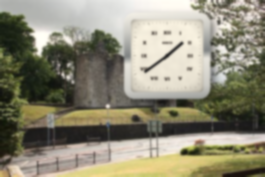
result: **1:39**
